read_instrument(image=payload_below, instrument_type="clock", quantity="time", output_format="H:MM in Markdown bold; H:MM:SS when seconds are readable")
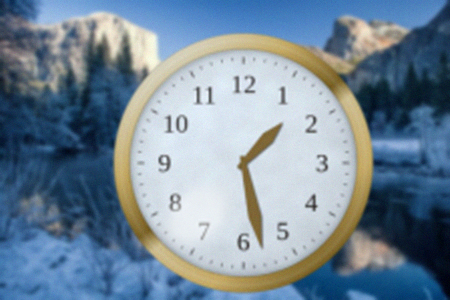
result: **1:28**
